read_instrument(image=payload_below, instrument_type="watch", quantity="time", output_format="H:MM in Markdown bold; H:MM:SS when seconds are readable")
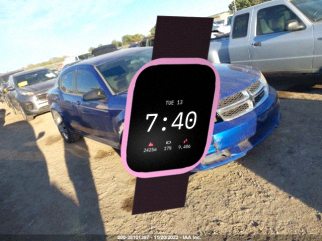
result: **7:40**
